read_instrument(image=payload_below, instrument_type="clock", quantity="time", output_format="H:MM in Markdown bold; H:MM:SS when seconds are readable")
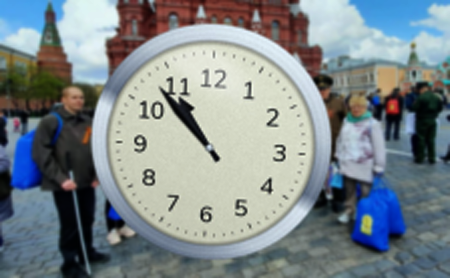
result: **10:53**
